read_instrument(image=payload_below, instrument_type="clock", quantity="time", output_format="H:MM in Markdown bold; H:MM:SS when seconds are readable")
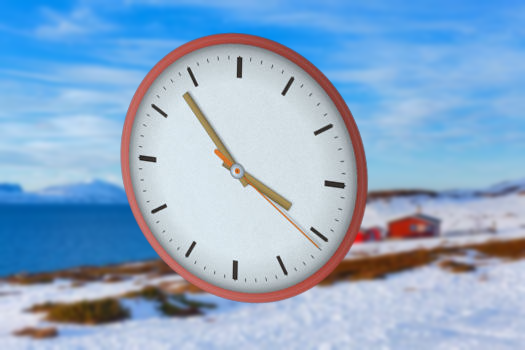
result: **3:53:21**
